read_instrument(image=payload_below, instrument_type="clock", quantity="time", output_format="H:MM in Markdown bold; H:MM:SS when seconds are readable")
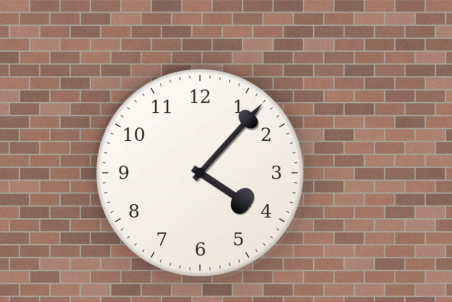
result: **4:07**
